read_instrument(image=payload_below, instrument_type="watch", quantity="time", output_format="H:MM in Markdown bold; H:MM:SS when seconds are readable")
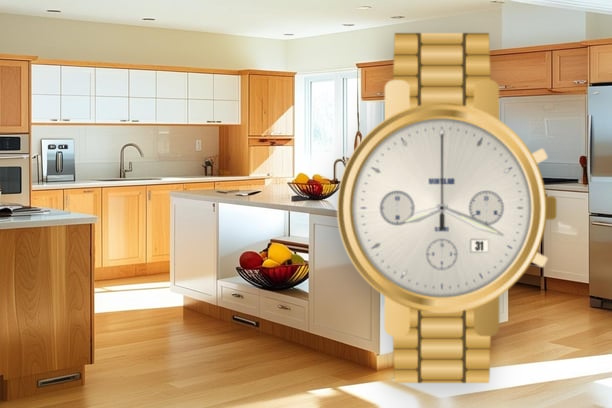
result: **8:19**
